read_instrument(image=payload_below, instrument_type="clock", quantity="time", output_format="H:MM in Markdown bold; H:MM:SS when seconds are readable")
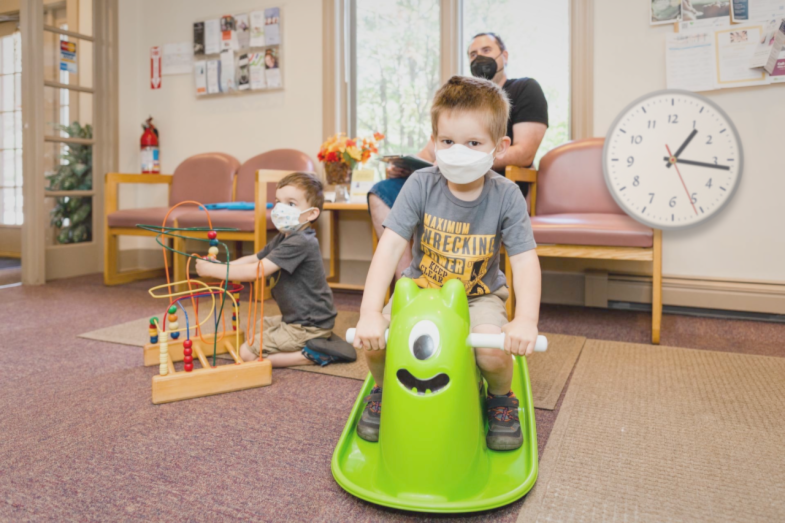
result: **1:16:26**
